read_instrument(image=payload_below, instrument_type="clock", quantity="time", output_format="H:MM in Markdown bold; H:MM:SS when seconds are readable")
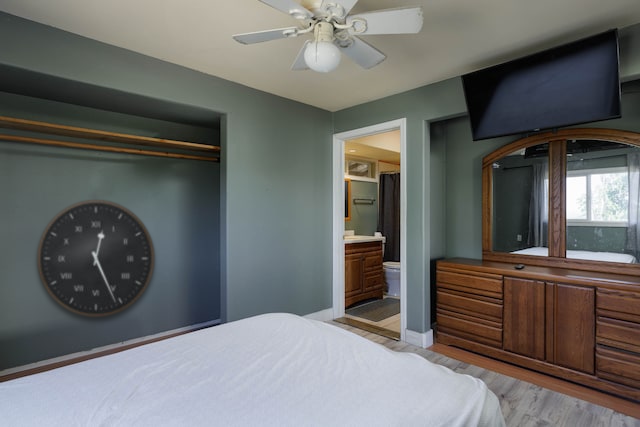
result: **12:26**
